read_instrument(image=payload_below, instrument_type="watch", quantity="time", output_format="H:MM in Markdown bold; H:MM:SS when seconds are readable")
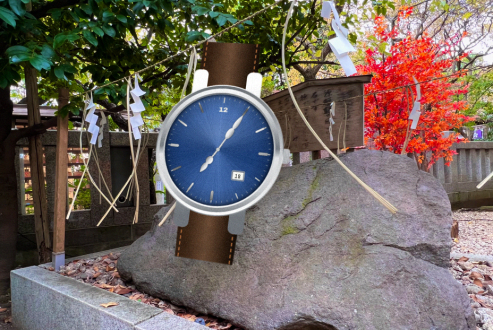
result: **7:05**
